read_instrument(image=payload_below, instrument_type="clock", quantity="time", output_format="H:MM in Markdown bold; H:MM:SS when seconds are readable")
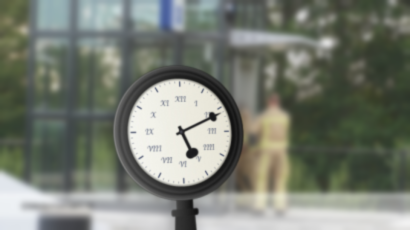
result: **5:11**
